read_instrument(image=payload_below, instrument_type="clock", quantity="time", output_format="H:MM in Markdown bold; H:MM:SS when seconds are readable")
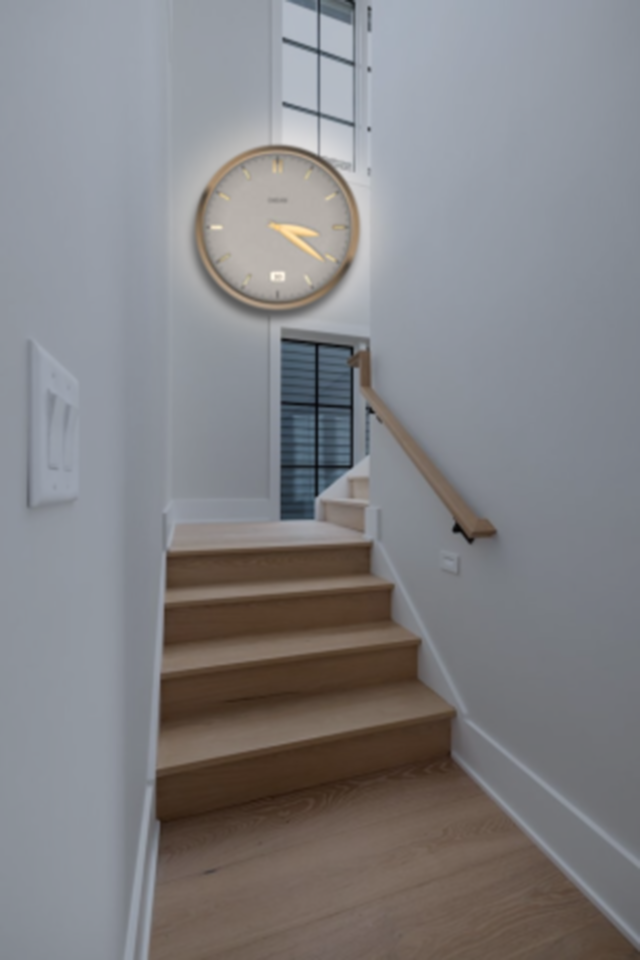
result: **3:21**
